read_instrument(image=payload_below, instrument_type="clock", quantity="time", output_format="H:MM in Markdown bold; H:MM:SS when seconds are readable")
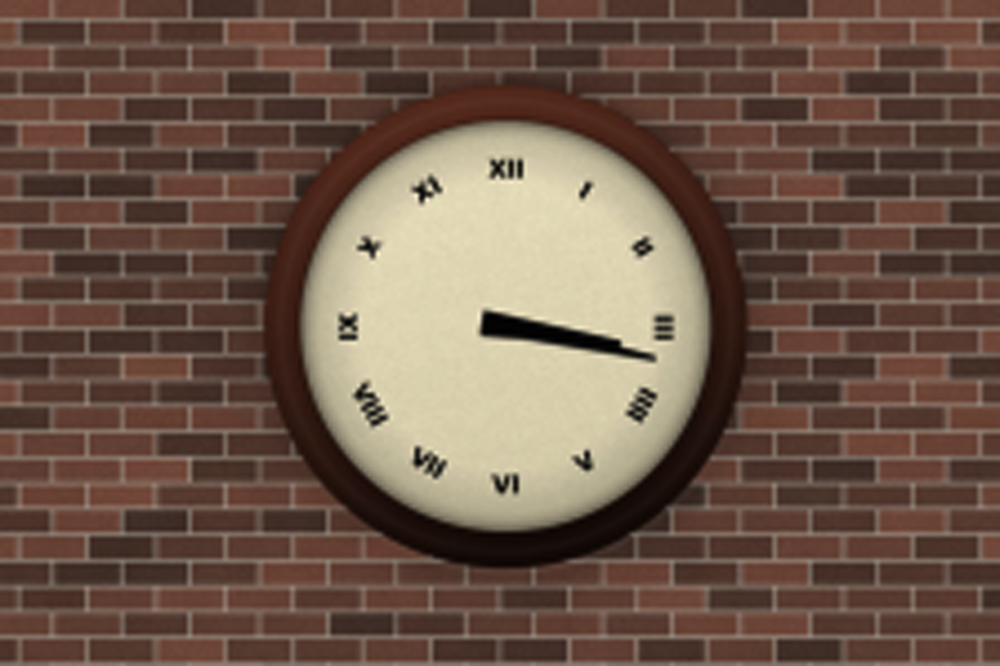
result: **3:17**
